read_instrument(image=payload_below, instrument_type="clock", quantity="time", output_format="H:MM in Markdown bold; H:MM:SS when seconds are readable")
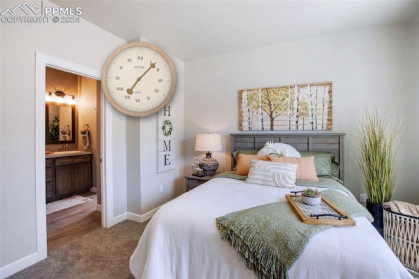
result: **7:07**
